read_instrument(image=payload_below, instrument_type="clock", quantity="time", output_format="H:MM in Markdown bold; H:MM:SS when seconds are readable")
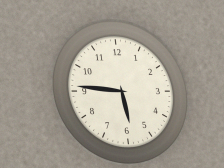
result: **5:46**
